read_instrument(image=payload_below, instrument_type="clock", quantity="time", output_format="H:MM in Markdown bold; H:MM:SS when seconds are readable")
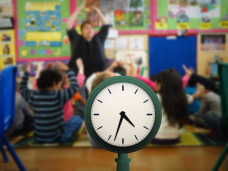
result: **4:33**
